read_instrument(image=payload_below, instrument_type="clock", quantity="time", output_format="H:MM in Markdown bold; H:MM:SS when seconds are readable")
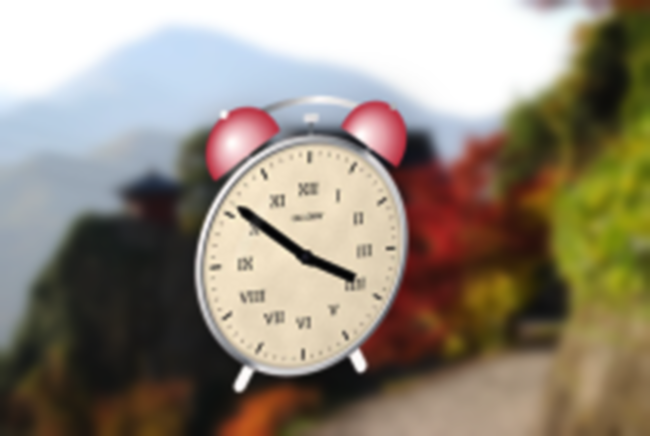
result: **3:51**
